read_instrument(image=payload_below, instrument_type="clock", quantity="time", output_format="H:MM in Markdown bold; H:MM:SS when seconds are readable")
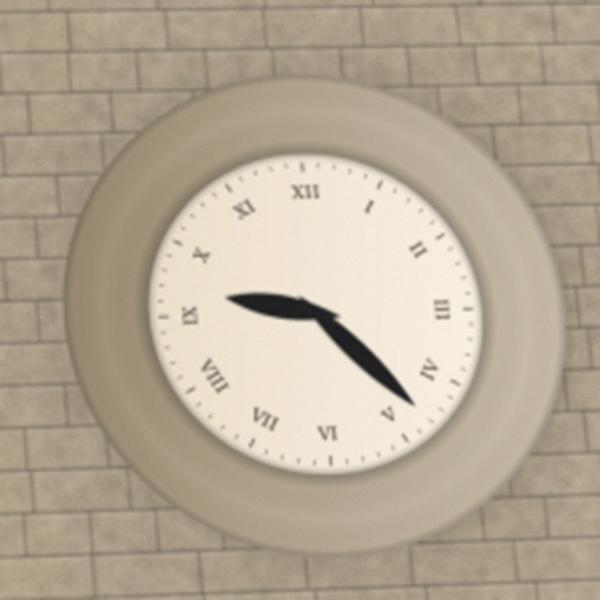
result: **9:23**
